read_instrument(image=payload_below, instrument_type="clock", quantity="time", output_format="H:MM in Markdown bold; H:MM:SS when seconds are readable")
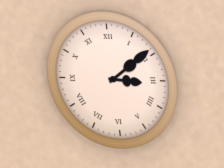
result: **3:09**
